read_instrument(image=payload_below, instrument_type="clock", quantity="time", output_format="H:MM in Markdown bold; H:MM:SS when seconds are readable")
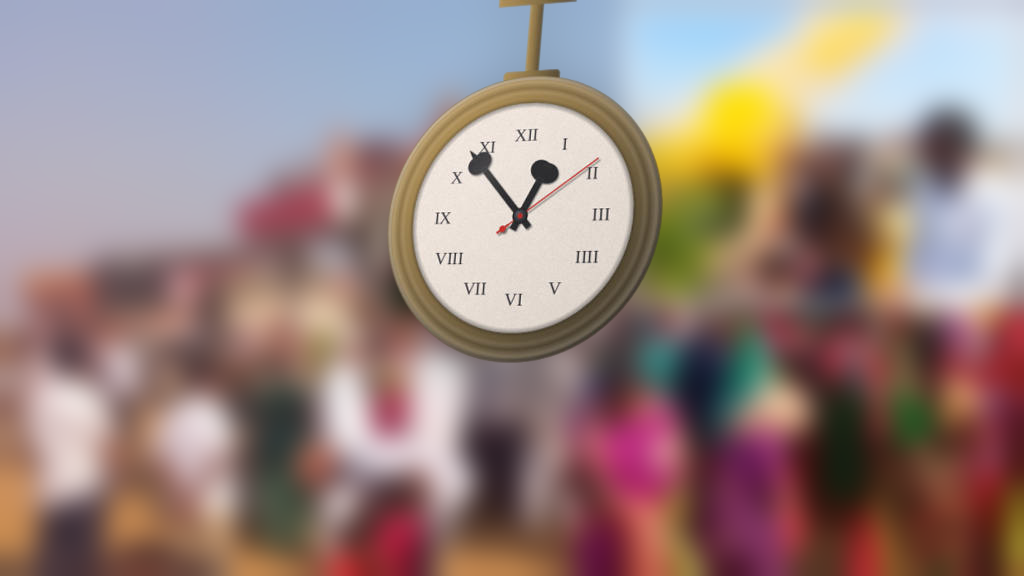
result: **12:53:09**
